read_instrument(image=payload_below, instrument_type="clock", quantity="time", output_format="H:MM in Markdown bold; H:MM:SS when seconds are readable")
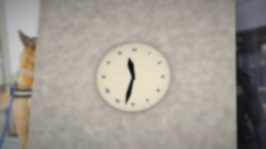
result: **11:32**
